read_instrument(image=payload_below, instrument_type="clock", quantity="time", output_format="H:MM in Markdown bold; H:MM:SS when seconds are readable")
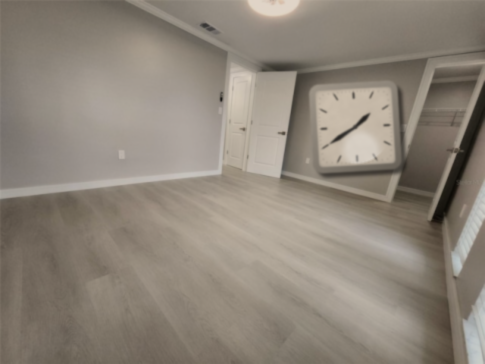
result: **1:40**
